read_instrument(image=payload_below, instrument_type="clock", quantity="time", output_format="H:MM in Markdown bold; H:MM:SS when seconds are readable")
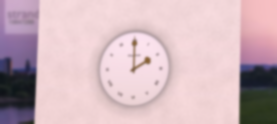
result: **2:00**
